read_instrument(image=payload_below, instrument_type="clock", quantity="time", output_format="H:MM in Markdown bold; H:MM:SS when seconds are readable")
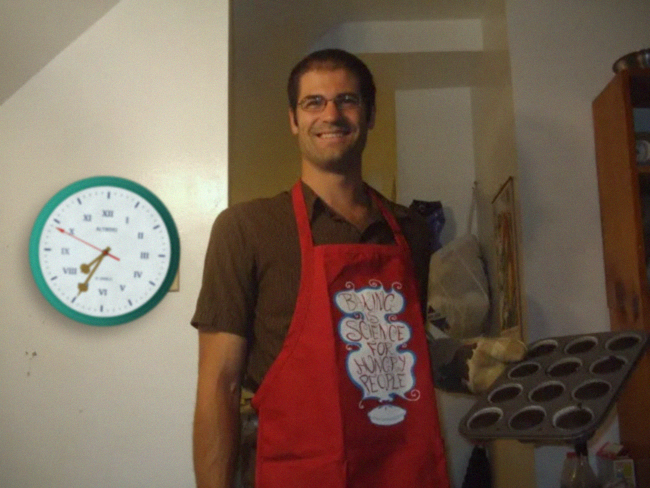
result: **7:34:49**
